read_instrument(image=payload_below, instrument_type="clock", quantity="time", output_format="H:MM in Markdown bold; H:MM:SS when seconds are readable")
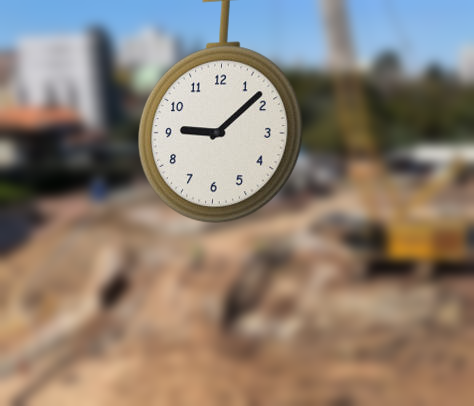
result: **9:08**
